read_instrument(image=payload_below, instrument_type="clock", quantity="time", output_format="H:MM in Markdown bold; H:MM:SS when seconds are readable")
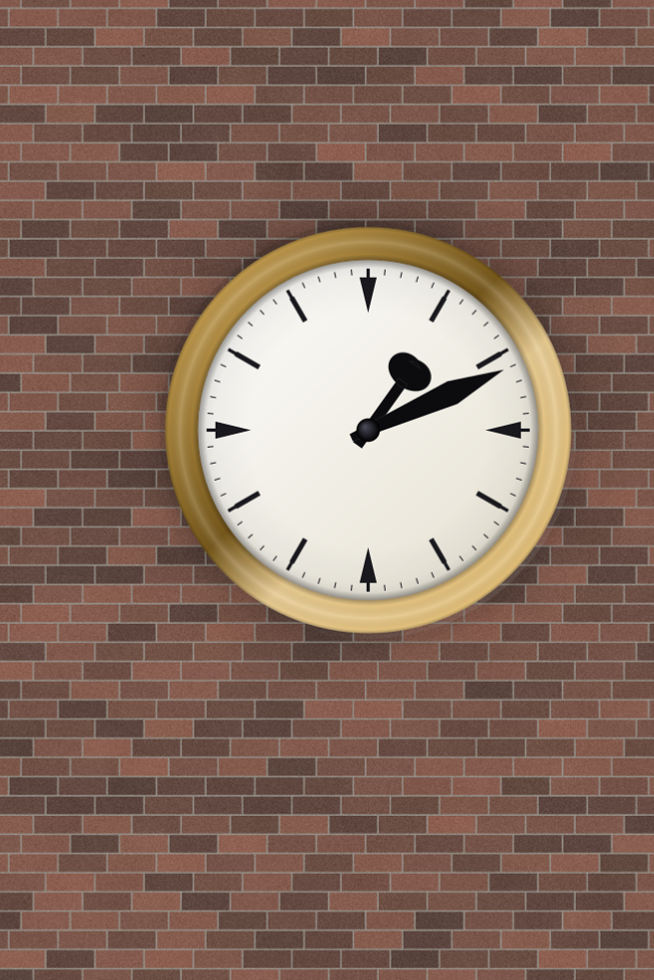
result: **1:11**
